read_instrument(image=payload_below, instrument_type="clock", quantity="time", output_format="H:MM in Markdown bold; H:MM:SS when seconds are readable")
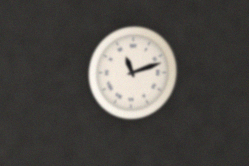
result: **11:12**
